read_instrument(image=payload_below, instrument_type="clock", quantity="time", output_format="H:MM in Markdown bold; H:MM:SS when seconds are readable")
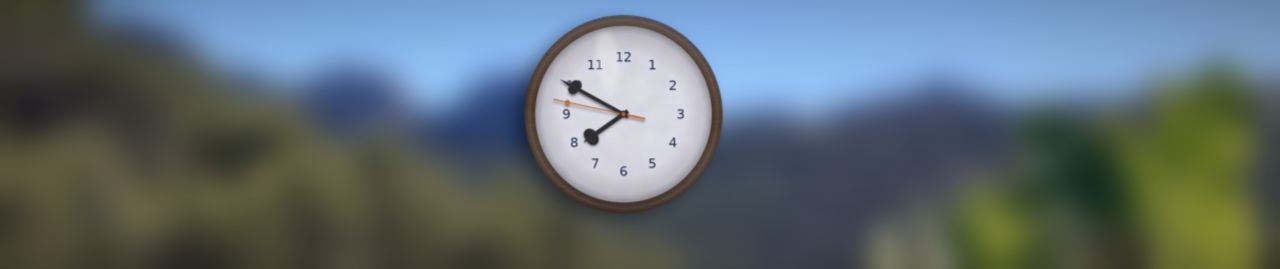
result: **7:49:47**
